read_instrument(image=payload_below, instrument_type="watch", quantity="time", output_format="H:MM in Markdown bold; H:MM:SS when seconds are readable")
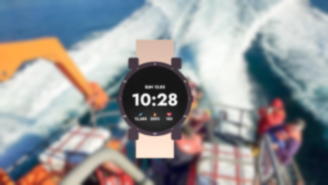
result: **10:28**
